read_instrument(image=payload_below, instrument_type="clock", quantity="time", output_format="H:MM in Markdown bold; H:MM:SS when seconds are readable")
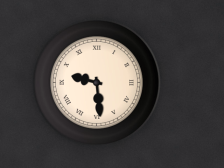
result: **9:29**
